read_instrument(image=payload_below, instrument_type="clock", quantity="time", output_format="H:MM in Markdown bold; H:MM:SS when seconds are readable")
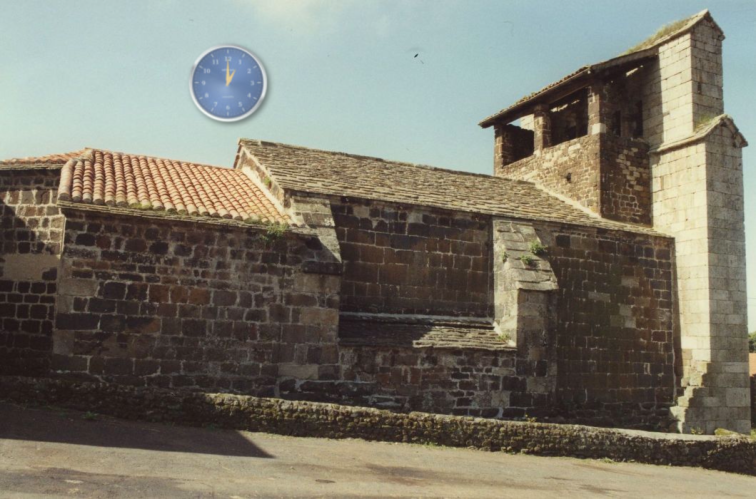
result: **1:00**
